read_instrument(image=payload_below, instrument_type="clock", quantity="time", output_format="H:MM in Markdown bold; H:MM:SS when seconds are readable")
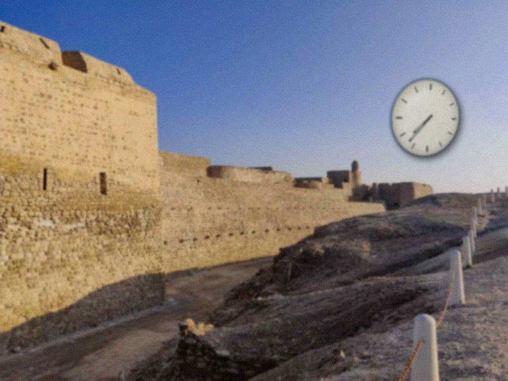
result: **7:37**
